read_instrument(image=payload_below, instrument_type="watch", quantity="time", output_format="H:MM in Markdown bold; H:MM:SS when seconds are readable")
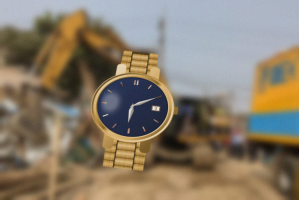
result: **6:10**
